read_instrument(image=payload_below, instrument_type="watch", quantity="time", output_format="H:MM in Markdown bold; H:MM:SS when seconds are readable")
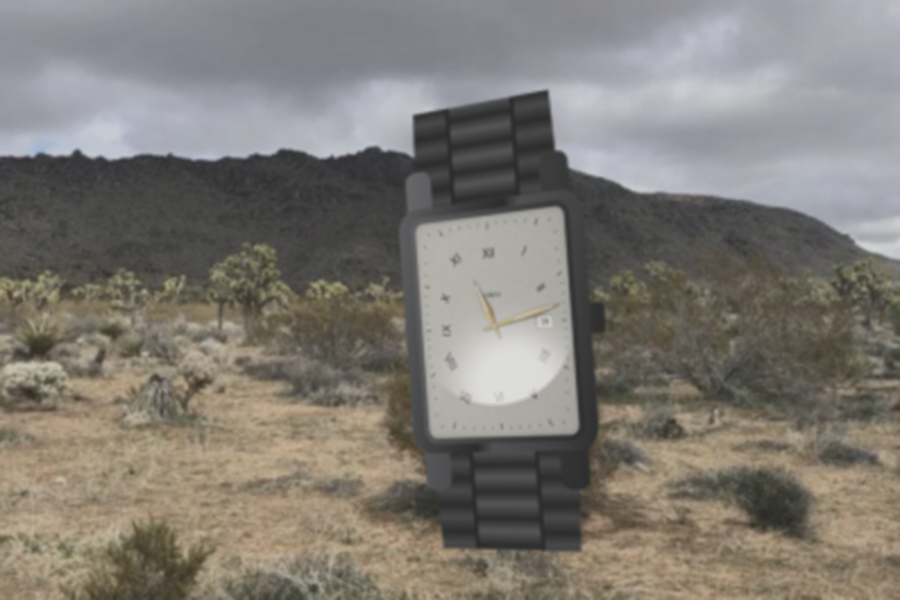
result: **11:13**
